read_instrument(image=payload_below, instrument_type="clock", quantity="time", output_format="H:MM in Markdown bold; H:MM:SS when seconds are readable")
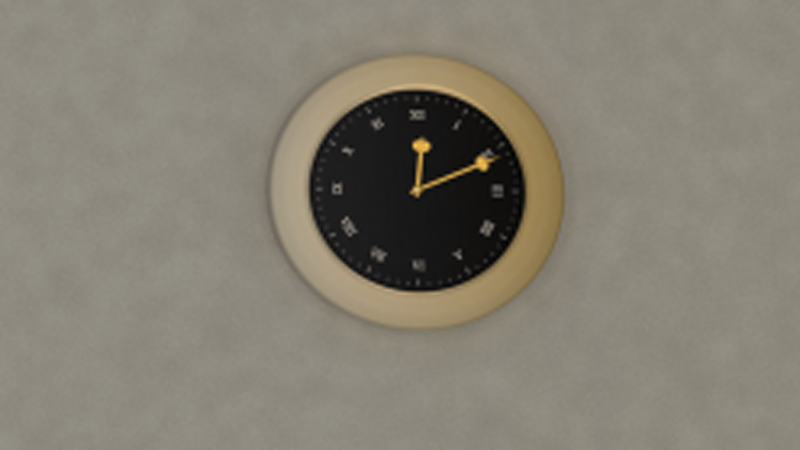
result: **12:11**
